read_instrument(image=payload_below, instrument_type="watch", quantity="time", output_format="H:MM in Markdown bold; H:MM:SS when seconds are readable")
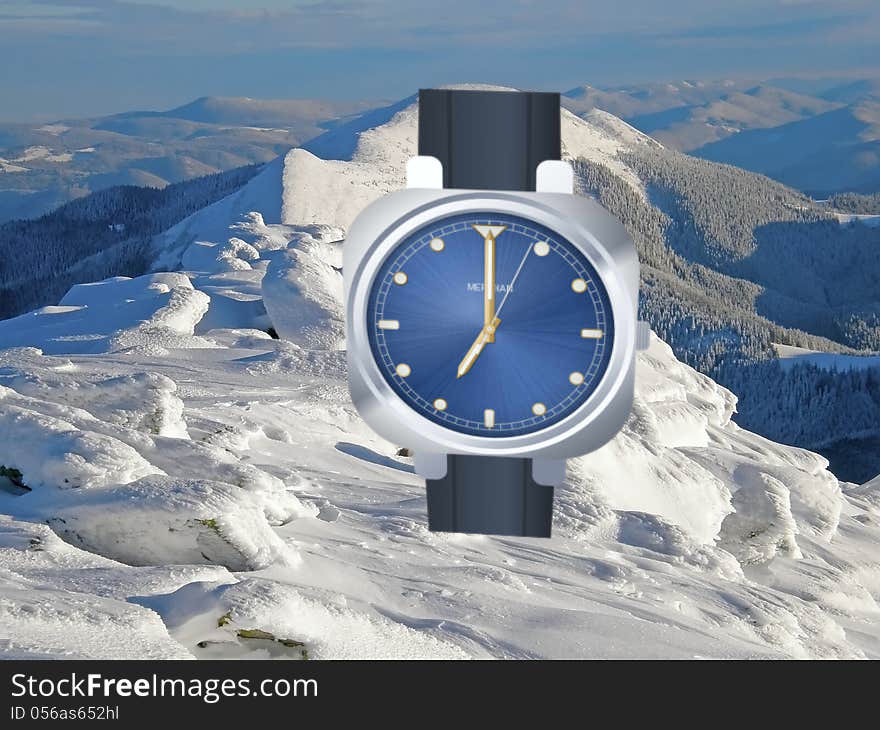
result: **7:00:04**
